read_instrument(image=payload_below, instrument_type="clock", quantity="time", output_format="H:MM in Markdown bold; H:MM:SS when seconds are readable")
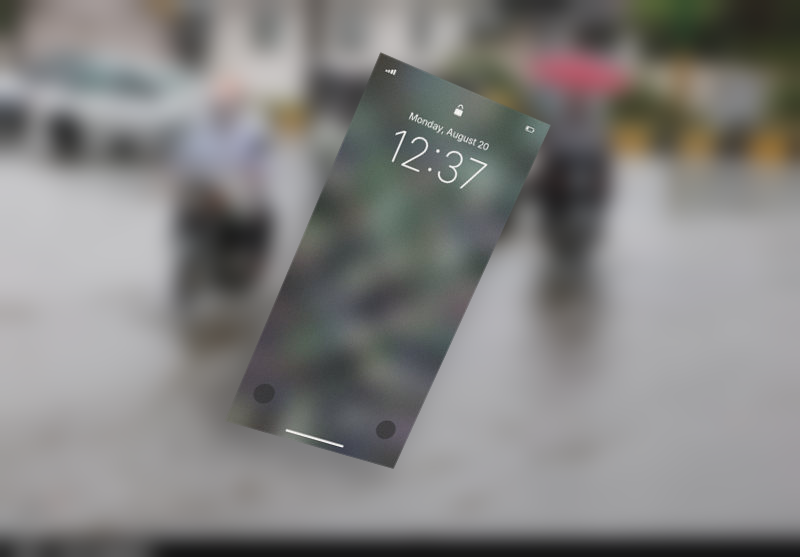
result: **12:37**
